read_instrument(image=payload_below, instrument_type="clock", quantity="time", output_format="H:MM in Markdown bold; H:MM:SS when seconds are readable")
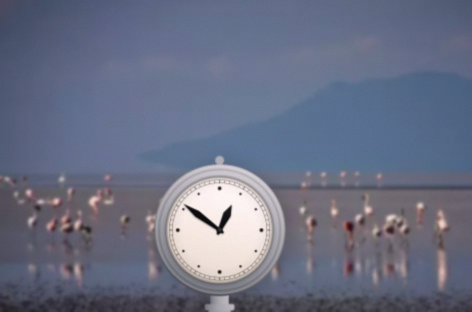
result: **12:51**
